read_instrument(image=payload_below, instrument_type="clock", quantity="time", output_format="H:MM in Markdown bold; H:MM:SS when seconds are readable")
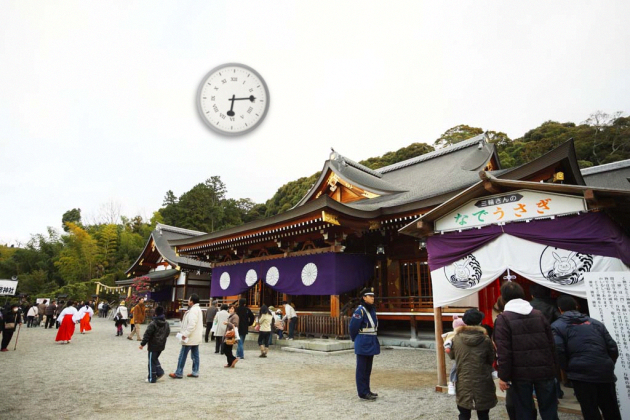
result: **6:14**
